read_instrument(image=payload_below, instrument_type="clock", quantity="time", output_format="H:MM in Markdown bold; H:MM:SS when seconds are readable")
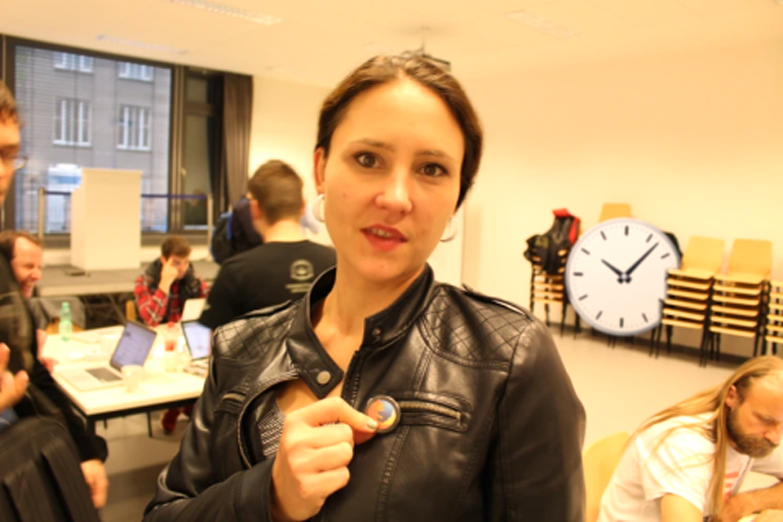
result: **10:07**
